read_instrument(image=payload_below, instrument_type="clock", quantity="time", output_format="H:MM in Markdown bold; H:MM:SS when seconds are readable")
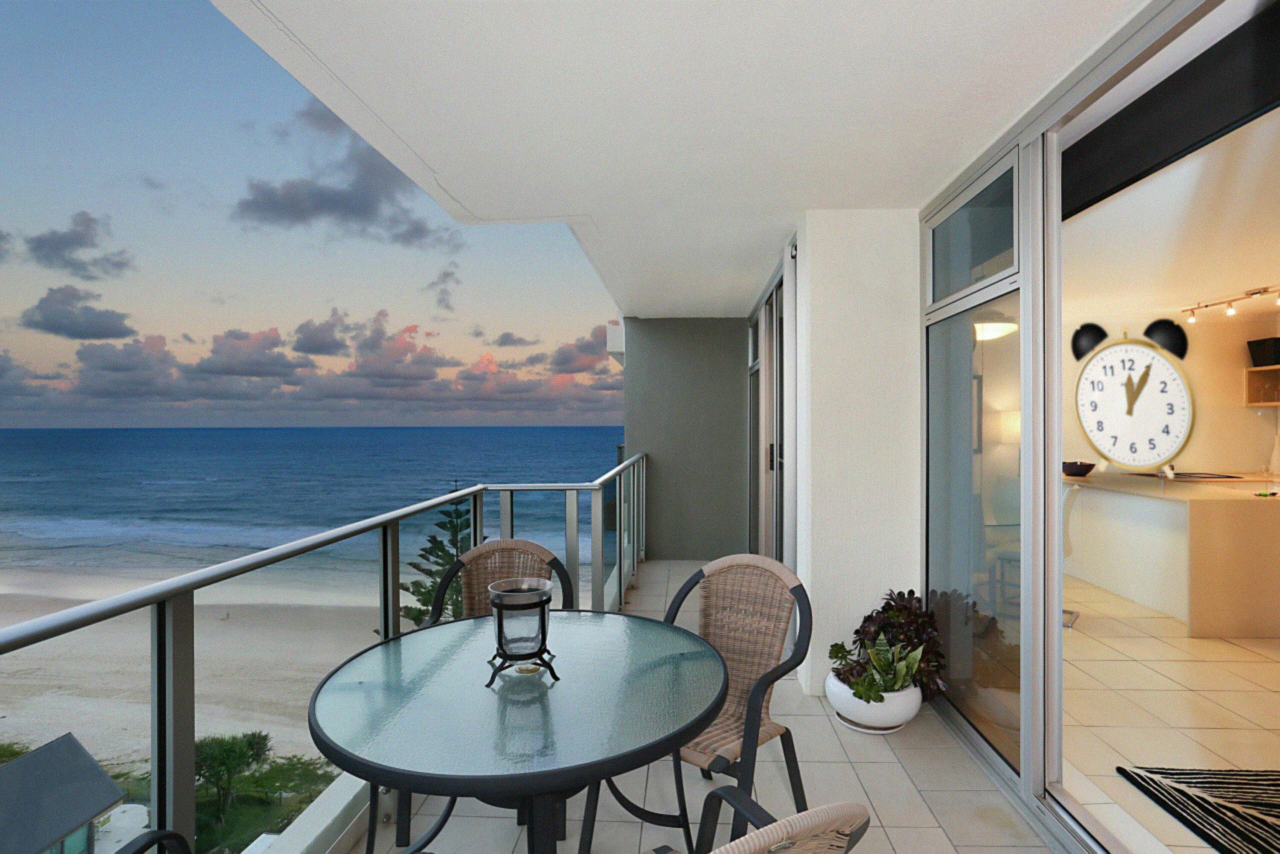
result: **12:05**
